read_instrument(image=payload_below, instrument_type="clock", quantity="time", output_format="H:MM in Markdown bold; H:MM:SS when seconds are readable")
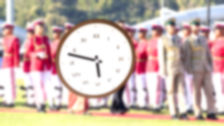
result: **5:48**
